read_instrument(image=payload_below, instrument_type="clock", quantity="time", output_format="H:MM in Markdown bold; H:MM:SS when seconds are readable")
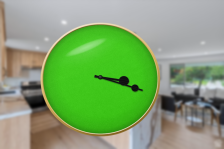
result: **3:18**
